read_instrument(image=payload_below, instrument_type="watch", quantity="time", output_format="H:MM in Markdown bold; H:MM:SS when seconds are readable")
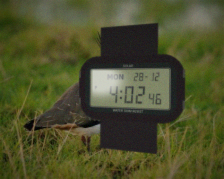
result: **4:02:46**
